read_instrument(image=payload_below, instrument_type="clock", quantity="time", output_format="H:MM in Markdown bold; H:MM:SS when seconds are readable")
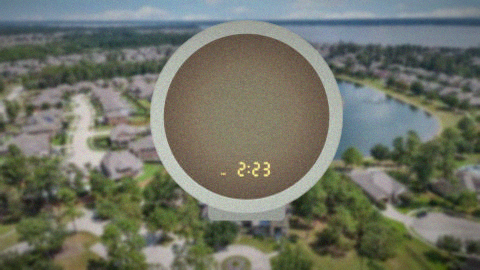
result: **2:23**
